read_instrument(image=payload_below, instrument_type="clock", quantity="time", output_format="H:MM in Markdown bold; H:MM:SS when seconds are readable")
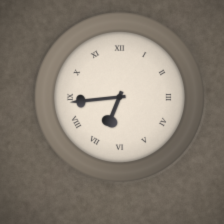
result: **6:44**
